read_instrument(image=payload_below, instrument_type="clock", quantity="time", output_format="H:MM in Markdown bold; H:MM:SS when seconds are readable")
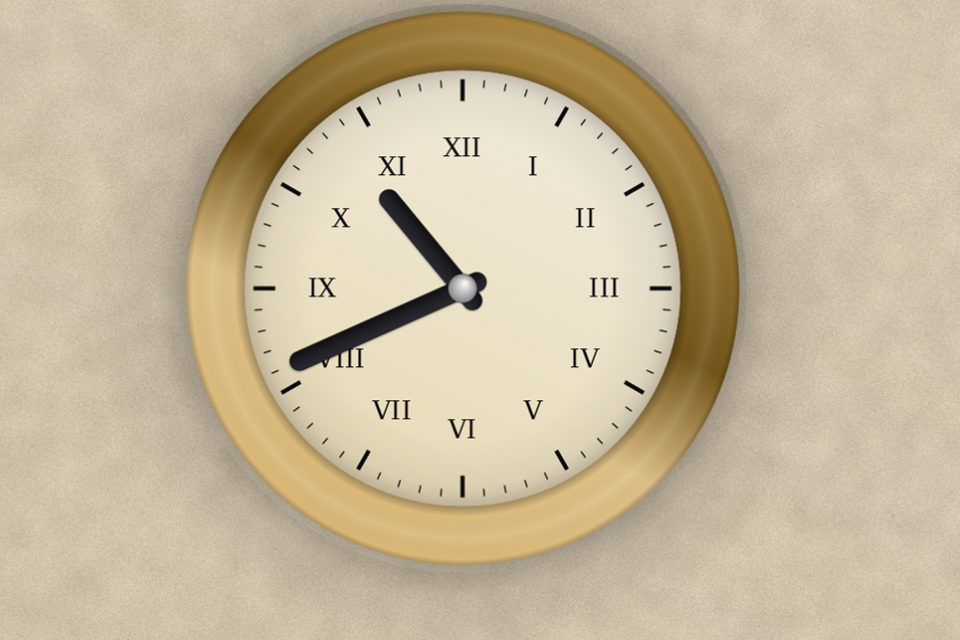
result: **10:41**
